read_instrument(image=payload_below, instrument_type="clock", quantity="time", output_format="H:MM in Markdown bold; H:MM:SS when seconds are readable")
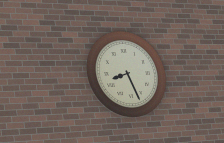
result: **8:27**
